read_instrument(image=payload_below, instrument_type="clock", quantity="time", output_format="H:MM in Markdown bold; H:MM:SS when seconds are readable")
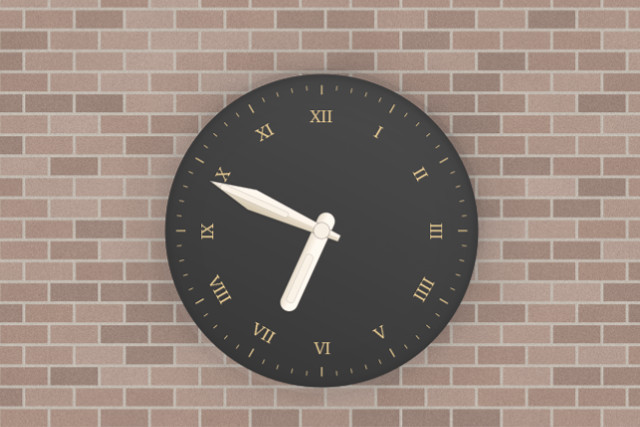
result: **6:49**
